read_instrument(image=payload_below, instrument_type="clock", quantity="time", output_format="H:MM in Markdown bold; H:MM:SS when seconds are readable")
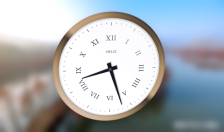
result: **8:27**
